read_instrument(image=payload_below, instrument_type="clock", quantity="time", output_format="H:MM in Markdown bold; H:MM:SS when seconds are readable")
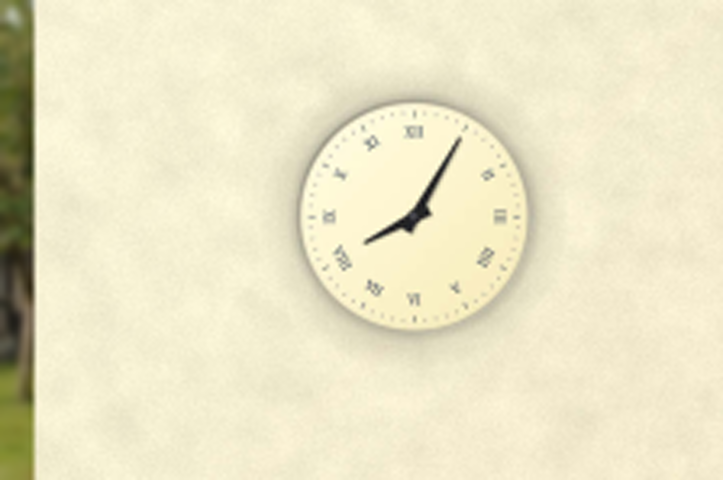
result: **8:05**
